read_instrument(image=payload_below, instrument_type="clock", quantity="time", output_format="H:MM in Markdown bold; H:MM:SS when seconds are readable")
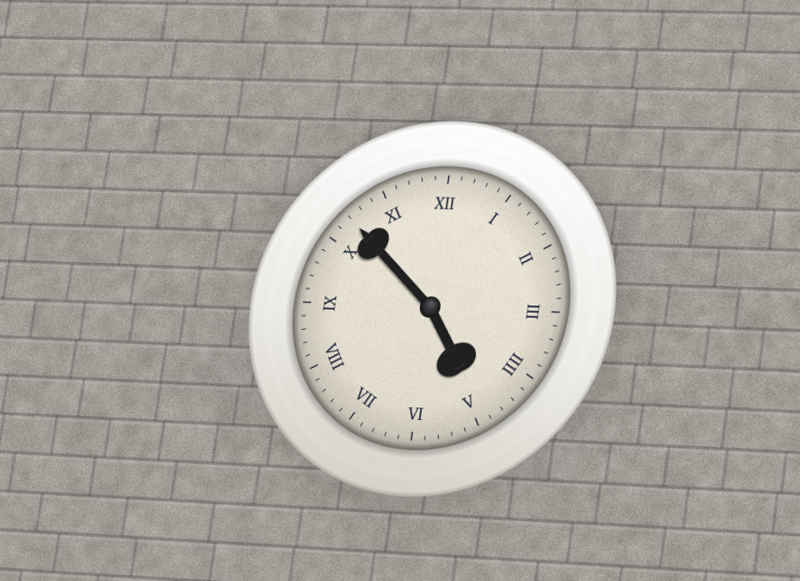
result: **4:52**
